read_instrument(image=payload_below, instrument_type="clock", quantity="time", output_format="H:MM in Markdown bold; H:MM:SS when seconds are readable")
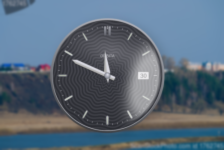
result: **11:49**
